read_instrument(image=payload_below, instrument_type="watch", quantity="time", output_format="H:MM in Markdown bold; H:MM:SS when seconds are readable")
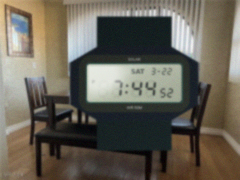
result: **7:44**
